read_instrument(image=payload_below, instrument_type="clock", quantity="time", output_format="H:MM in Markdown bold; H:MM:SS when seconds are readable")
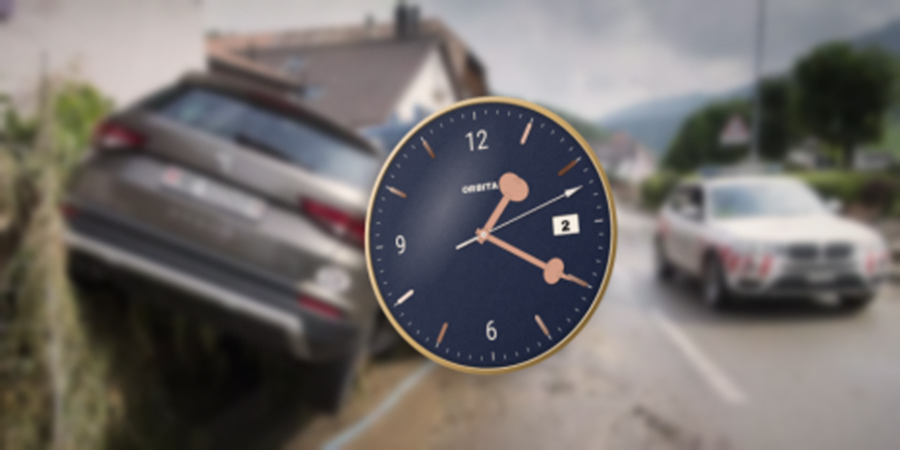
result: **1:20:12**
